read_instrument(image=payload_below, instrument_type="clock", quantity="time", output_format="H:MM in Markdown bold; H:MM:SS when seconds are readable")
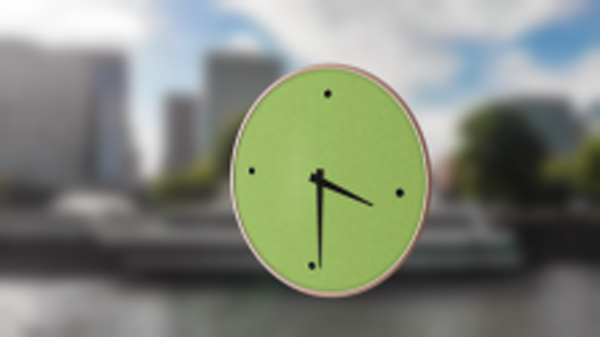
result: **3:29**
